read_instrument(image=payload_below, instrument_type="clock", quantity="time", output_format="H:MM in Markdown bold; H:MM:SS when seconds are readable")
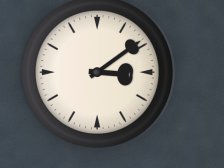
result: **3:09**
